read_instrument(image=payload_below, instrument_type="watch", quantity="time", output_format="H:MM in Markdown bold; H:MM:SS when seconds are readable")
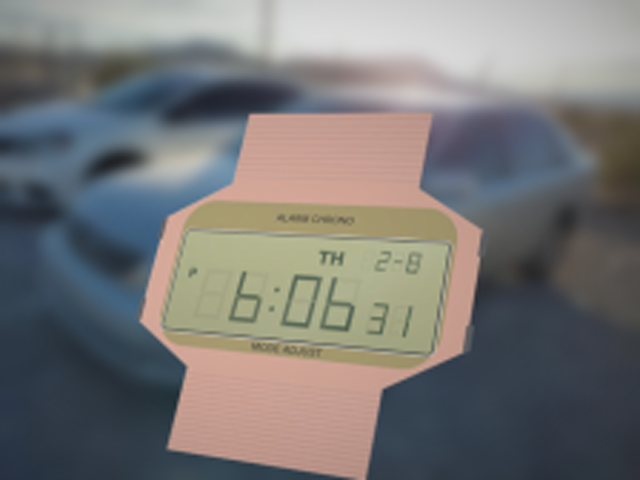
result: **6:06:31**
